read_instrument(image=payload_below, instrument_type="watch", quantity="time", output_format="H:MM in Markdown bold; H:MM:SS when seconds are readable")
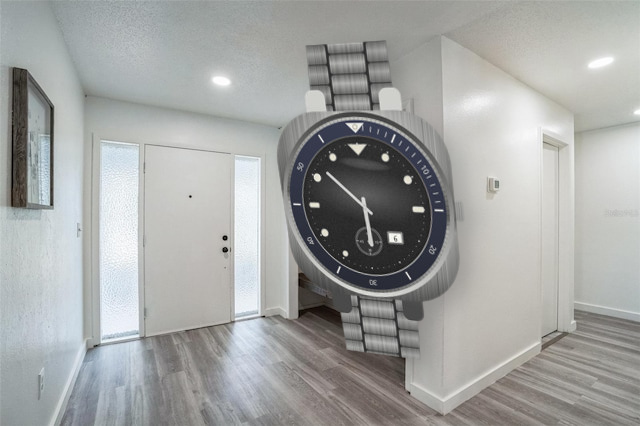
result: **5:52**
